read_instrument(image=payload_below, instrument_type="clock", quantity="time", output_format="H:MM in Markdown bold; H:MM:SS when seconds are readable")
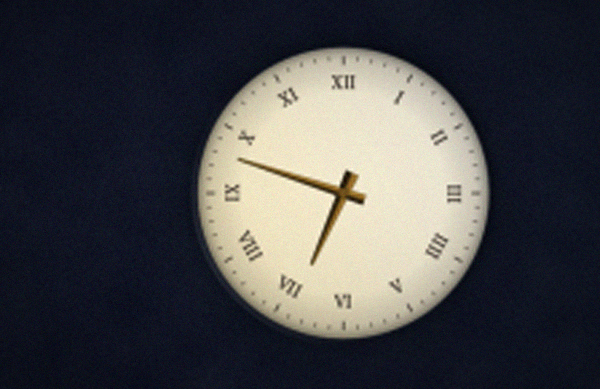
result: **6:48**
